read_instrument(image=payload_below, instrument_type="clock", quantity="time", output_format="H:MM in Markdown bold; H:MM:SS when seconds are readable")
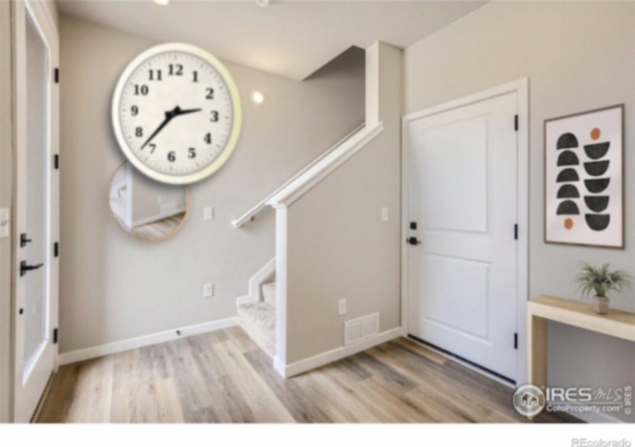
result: **2:37**
